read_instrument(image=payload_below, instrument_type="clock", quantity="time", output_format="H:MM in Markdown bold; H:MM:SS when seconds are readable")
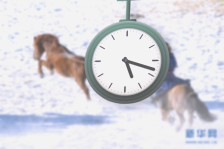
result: **5:18**
